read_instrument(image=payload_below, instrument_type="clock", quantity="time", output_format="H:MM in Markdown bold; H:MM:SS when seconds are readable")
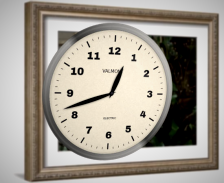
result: **12:42**
